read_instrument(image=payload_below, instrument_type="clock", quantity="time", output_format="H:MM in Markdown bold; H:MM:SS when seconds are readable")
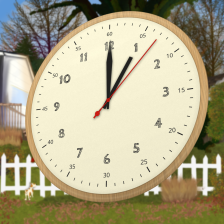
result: **1:00:07**
